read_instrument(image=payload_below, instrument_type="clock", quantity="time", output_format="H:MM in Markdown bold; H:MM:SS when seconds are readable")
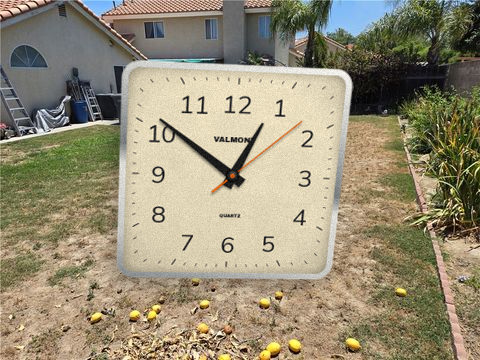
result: **12:51:08**
